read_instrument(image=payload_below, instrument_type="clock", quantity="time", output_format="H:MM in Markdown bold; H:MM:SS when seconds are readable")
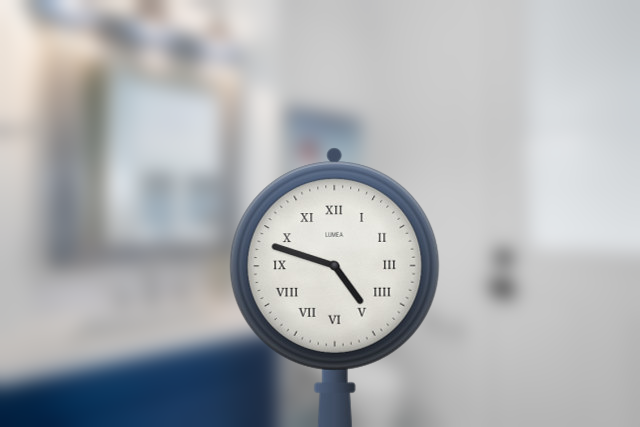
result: **4:48**
